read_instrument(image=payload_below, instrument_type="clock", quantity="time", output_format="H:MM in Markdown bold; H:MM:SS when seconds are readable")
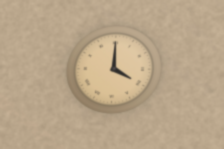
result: **4:00**
